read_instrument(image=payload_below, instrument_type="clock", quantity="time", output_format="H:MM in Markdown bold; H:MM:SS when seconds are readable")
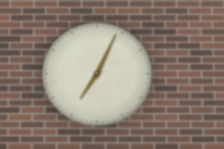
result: **7:04**
